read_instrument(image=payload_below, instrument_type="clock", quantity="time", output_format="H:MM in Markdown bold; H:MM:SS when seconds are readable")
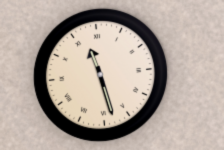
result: **11:28**
